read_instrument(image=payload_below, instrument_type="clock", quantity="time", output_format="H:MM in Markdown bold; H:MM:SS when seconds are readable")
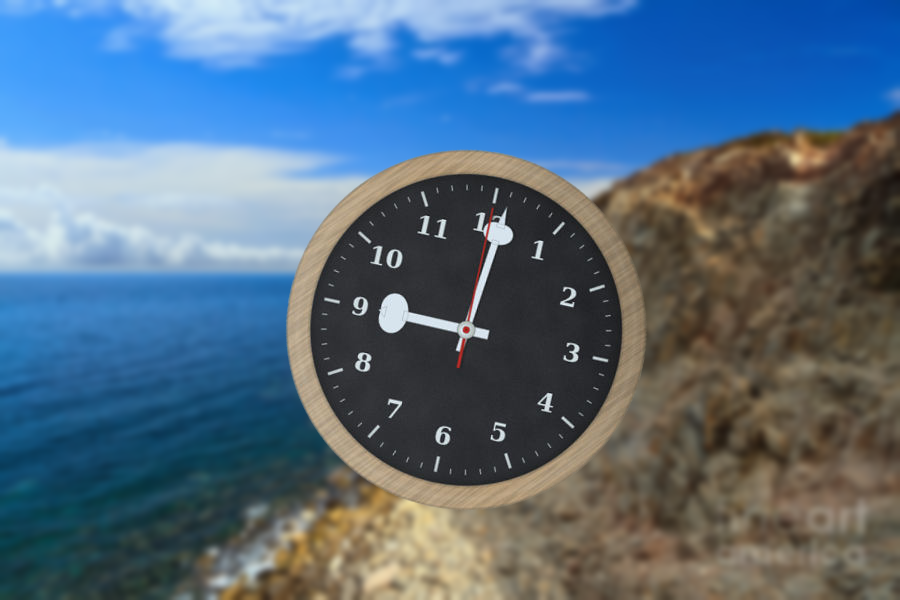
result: **9:01:00**
